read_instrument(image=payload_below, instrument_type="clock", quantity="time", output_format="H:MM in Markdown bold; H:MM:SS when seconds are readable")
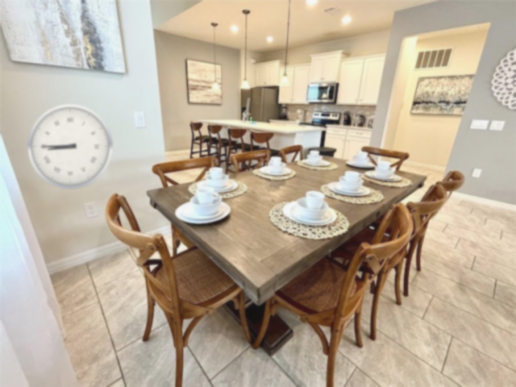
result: **8:45**
